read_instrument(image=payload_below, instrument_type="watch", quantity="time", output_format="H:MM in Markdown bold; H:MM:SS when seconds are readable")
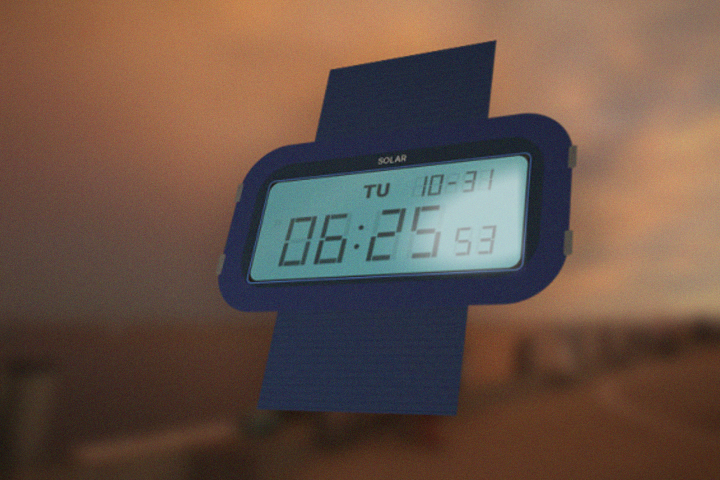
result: **6:25:53**
